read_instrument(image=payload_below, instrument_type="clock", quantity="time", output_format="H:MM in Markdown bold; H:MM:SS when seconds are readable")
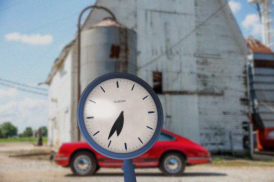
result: **6:36**
